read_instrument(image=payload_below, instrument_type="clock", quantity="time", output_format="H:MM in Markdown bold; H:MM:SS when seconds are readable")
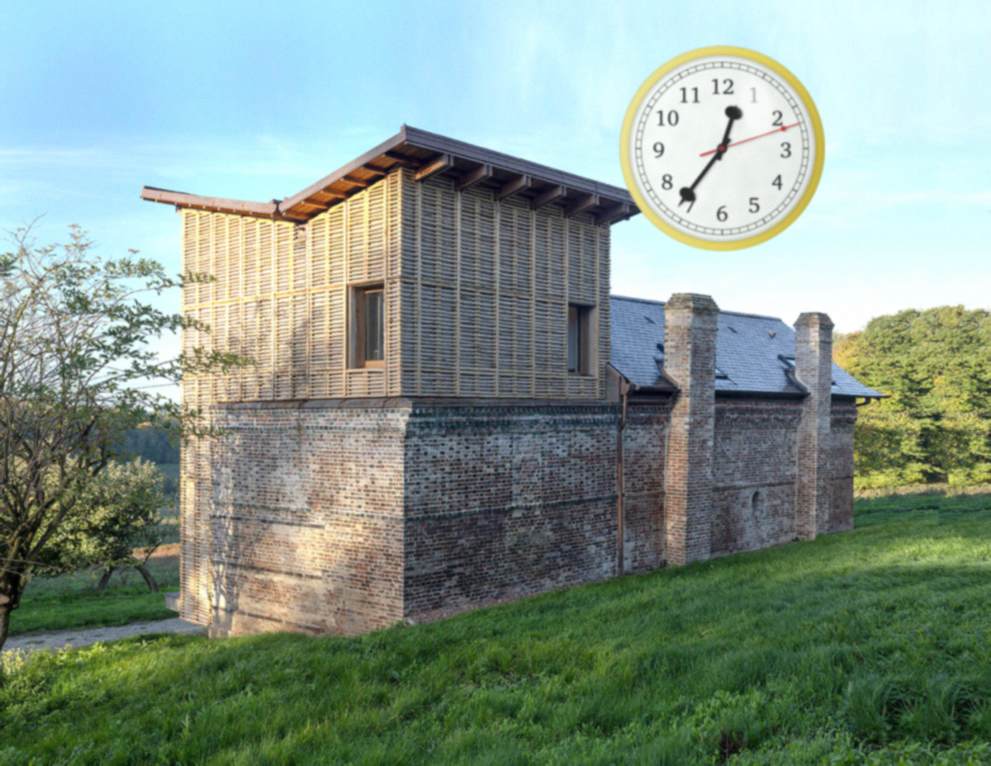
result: **12:36:12**
